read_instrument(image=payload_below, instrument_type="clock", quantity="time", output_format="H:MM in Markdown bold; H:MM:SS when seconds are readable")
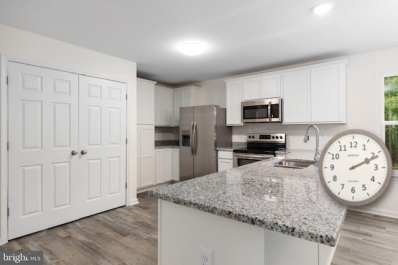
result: **2:11**
